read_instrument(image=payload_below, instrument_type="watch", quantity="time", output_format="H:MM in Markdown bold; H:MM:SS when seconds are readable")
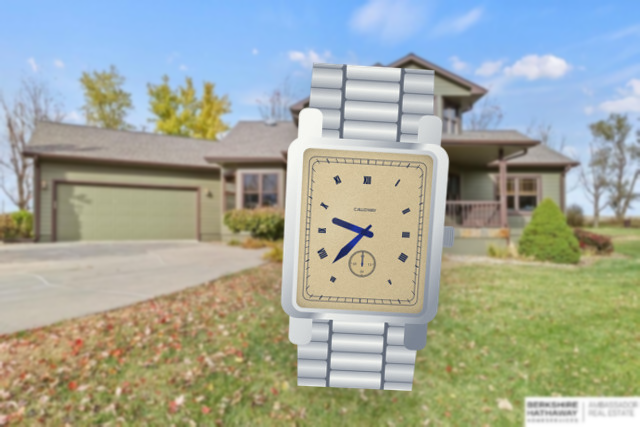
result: **9:37**
